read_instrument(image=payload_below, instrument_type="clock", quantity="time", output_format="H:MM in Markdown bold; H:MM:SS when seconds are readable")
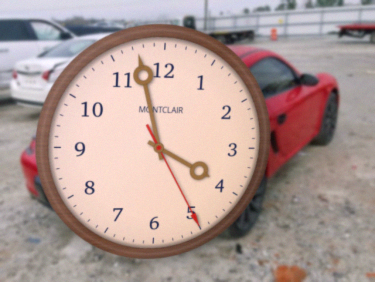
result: **3:57:25**
